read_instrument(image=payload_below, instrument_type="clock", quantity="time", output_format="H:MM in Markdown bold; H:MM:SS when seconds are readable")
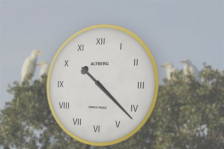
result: **10:22**
